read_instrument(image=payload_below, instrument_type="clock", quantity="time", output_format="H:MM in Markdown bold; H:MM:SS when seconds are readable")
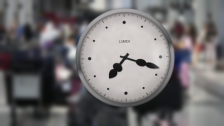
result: **7:18**
